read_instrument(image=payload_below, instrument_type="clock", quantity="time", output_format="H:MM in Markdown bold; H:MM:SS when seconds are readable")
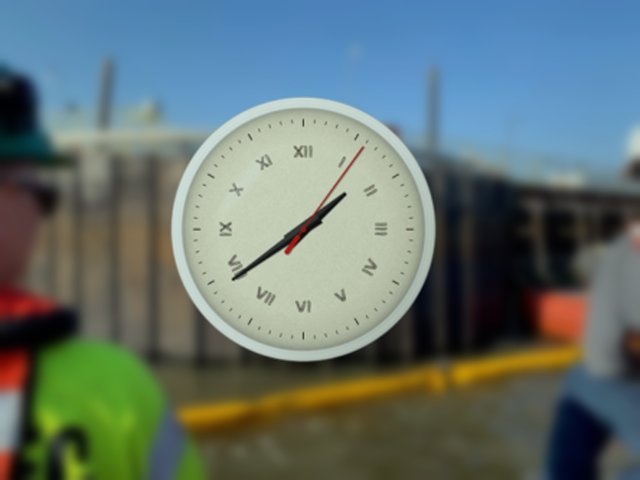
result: **1:39:06**
